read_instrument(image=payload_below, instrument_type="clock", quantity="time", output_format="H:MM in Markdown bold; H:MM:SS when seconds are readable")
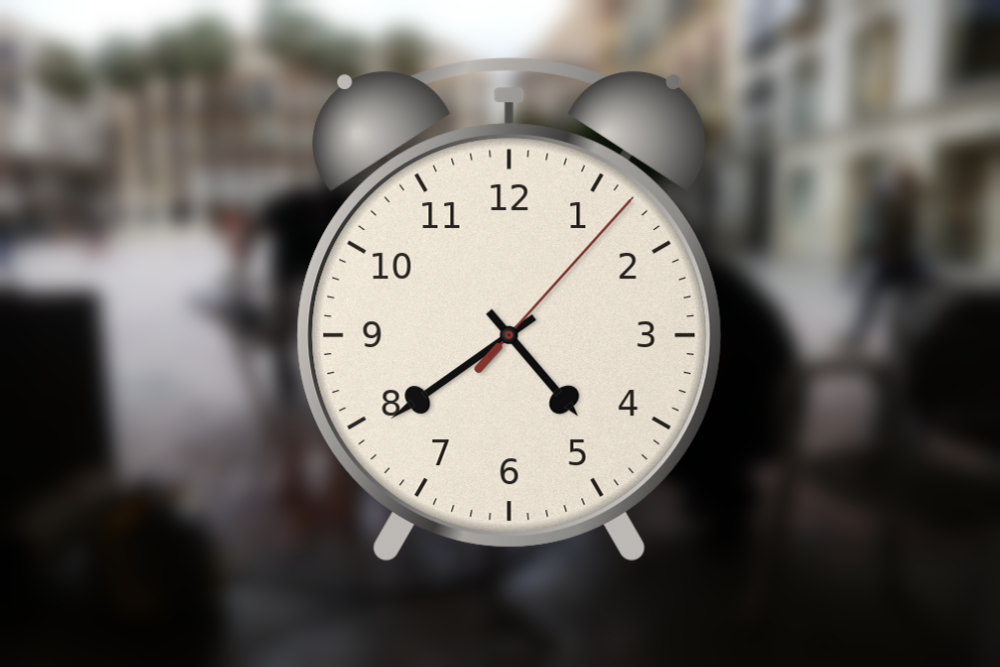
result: **4:39:07**
